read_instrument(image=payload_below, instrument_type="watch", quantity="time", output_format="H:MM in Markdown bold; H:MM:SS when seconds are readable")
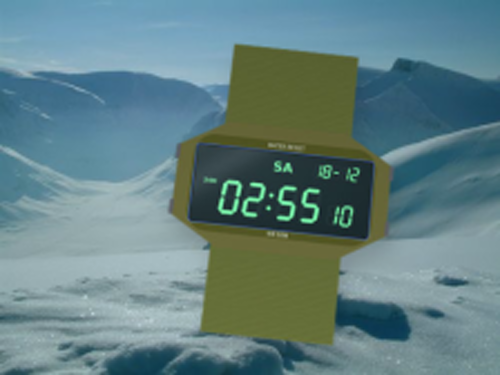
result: **2:55:10**
